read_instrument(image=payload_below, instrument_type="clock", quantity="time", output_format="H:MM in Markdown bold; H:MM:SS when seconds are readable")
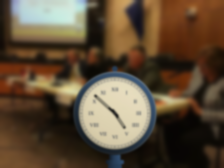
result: **4:52**
